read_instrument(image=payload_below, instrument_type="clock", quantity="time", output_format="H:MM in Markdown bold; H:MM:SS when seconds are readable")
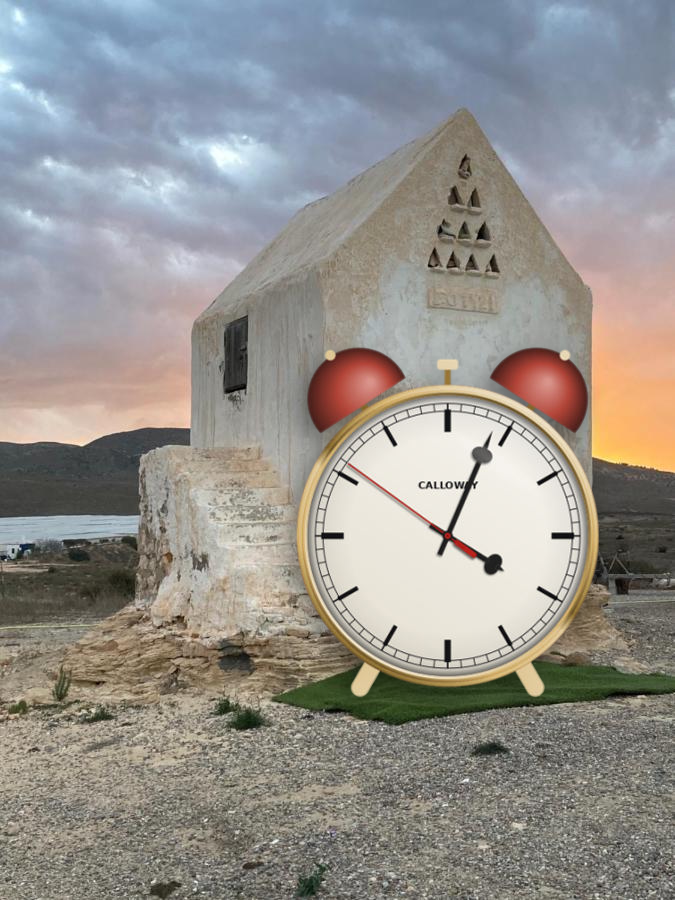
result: **4:03:51**
